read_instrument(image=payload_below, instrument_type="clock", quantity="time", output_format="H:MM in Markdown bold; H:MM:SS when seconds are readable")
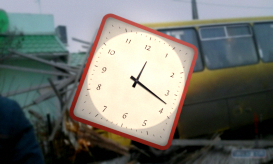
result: **12:18**
